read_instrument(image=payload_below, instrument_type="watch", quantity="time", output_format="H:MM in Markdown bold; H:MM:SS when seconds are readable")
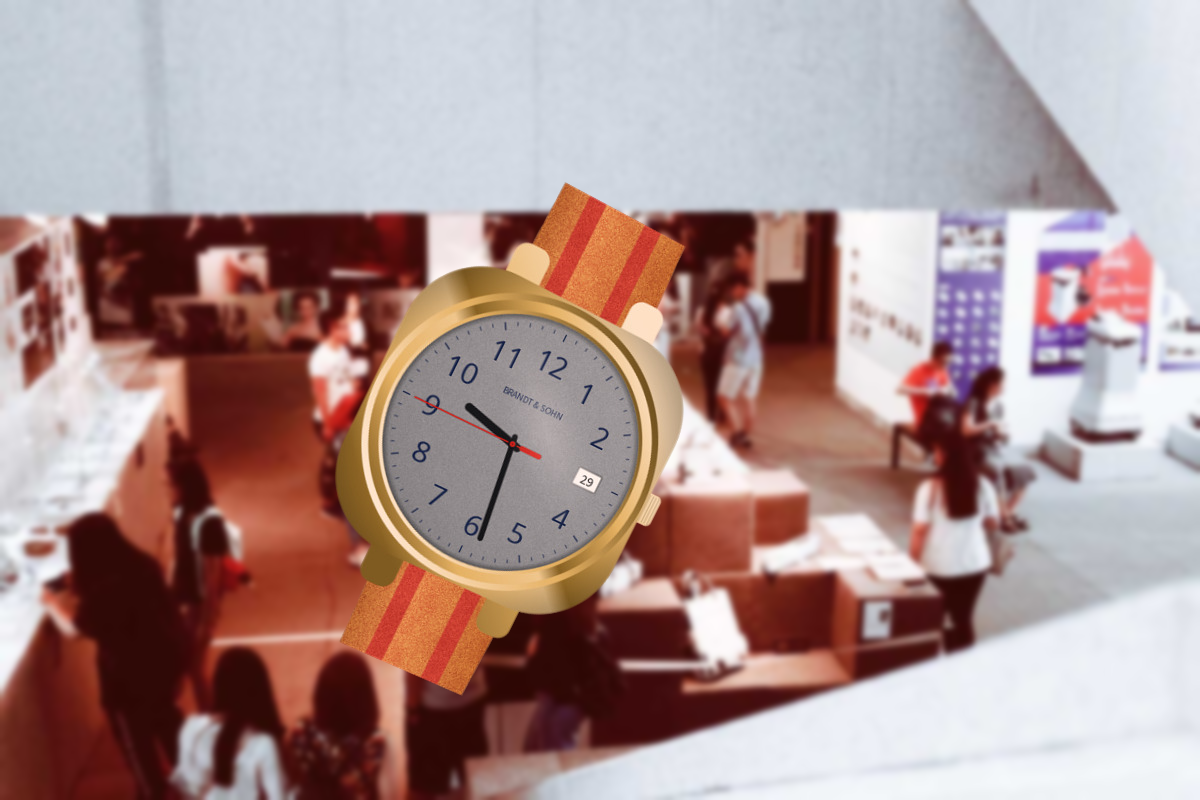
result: **9:28:45**
